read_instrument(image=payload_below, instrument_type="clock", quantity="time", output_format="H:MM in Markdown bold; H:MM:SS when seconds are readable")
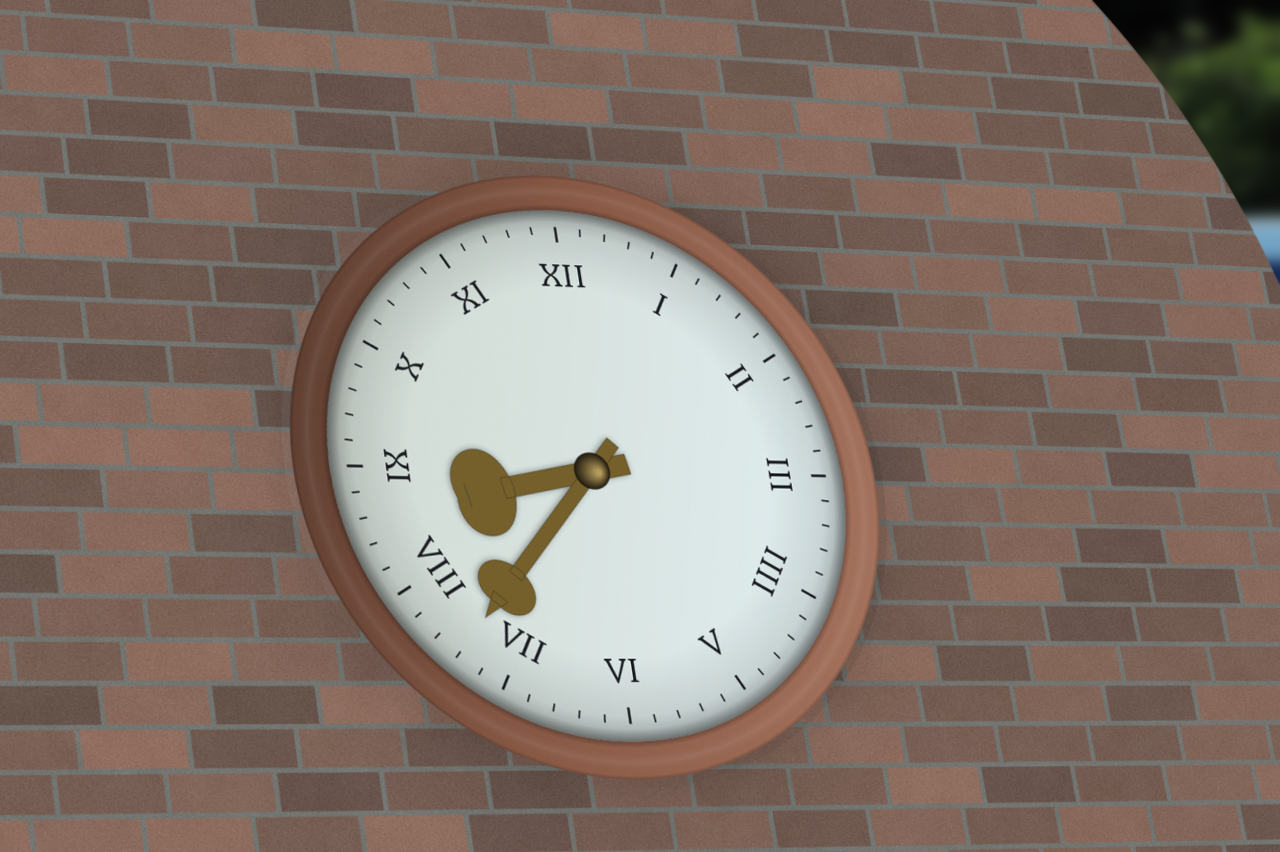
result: **8:37**
